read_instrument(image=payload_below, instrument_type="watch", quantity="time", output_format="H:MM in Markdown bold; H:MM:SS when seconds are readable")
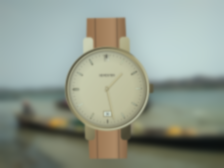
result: **1:28**
